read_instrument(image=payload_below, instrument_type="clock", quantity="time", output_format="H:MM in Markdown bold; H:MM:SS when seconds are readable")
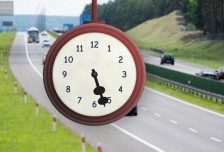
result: **5:27**
